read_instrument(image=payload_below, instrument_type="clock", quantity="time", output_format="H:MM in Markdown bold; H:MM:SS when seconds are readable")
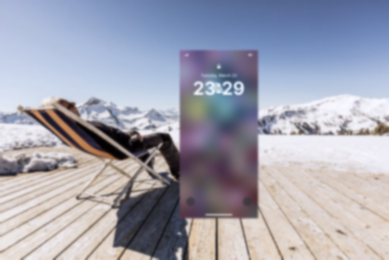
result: **23:29**
